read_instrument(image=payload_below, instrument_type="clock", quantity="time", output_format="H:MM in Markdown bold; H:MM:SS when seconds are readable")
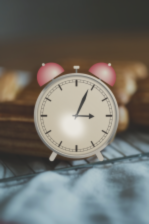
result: **3:04**
